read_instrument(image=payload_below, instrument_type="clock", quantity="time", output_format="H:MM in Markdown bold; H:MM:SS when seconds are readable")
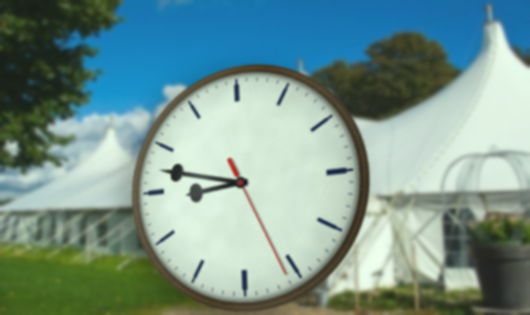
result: **8:47:26**
